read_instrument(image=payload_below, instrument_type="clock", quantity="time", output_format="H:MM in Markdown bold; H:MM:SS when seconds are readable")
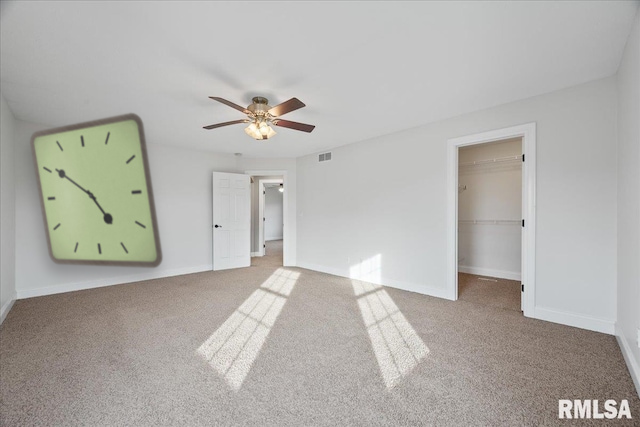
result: **4:51**
